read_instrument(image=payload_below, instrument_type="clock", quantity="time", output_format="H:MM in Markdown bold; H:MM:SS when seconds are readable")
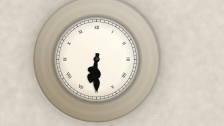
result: **6:30**
